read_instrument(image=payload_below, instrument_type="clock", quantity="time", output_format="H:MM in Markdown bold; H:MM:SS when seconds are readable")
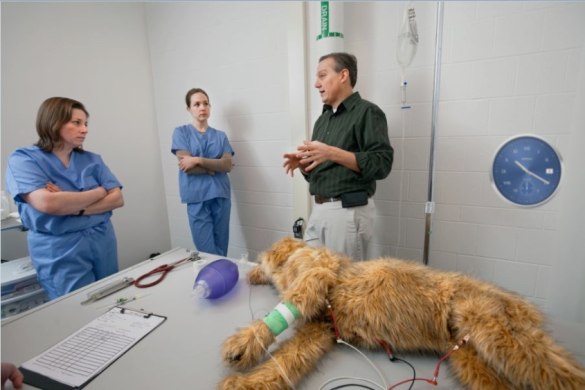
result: **10:20**
